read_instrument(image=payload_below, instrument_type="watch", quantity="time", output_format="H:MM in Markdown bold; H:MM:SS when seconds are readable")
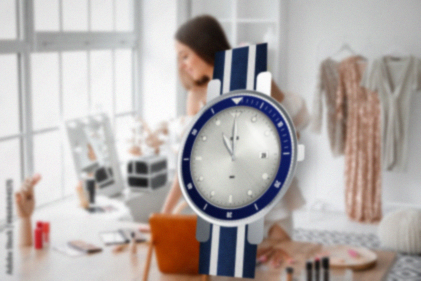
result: **11:00**
